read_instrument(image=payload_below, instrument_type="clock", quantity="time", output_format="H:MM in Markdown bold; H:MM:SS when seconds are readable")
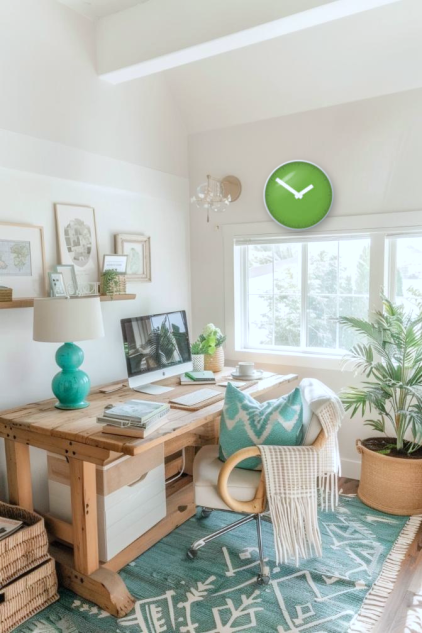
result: **1:51**
